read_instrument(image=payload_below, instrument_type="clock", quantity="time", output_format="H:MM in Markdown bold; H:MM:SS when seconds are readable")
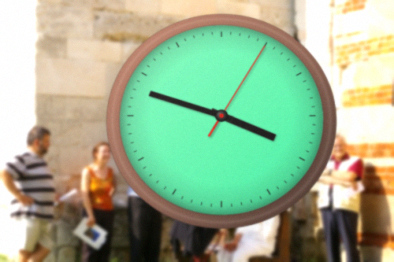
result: **3:48:05**
